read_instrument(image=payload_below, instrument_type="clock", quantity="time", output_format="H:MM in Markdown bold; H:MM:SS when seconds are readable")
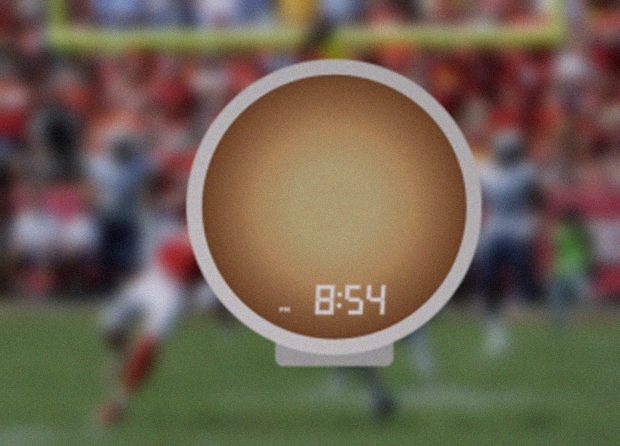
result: **8:54**
